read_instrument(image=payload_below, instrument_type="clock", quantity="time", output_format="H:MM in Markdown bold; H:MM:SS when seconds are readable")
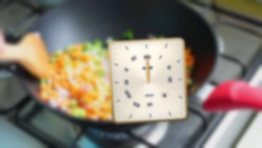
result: **12:00**
